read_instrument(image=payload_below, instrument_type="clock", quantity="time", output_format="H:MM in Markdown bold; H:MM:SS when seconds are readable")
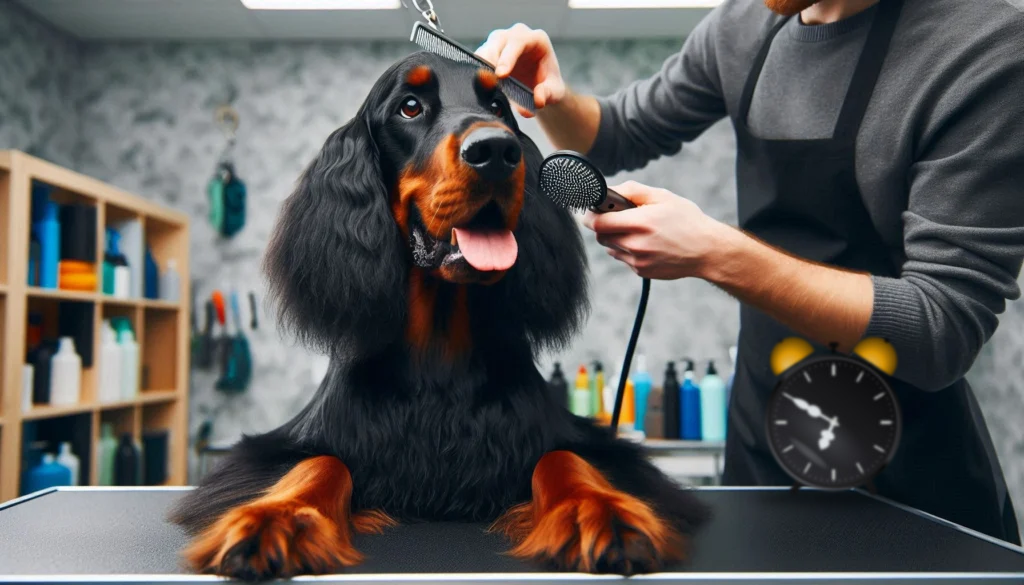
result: **6:50**
